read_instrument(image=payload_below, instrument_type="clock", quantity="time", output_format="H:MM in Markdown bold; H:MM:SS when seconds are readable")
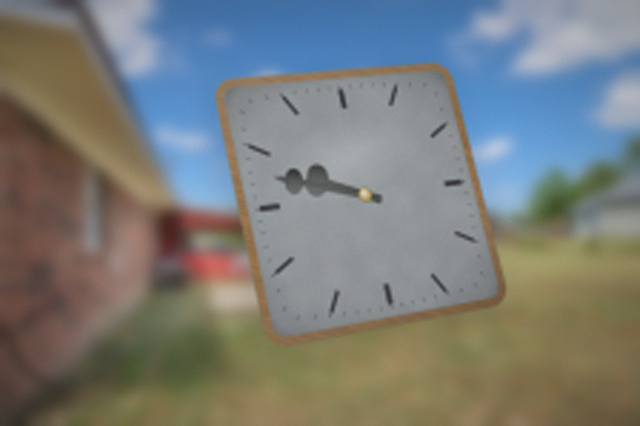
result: **9:48**
